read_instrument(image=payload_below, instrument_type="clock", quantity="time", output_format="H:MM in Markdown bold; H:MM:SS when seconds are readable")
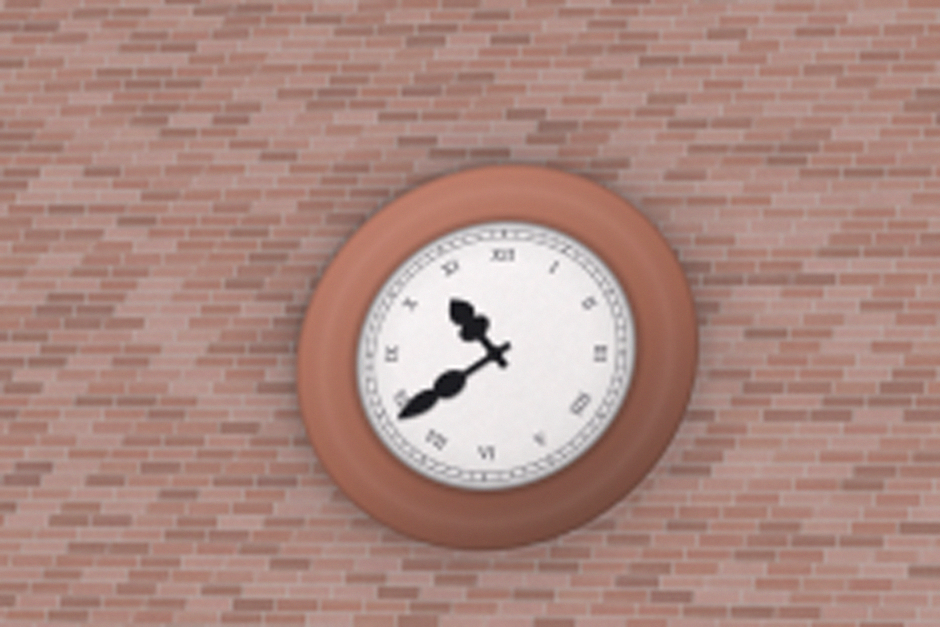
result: **10:39**
